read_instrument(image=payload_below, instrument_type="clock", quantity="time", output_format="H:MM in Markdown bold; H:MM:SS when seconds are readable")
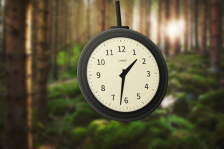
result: **1:32**
